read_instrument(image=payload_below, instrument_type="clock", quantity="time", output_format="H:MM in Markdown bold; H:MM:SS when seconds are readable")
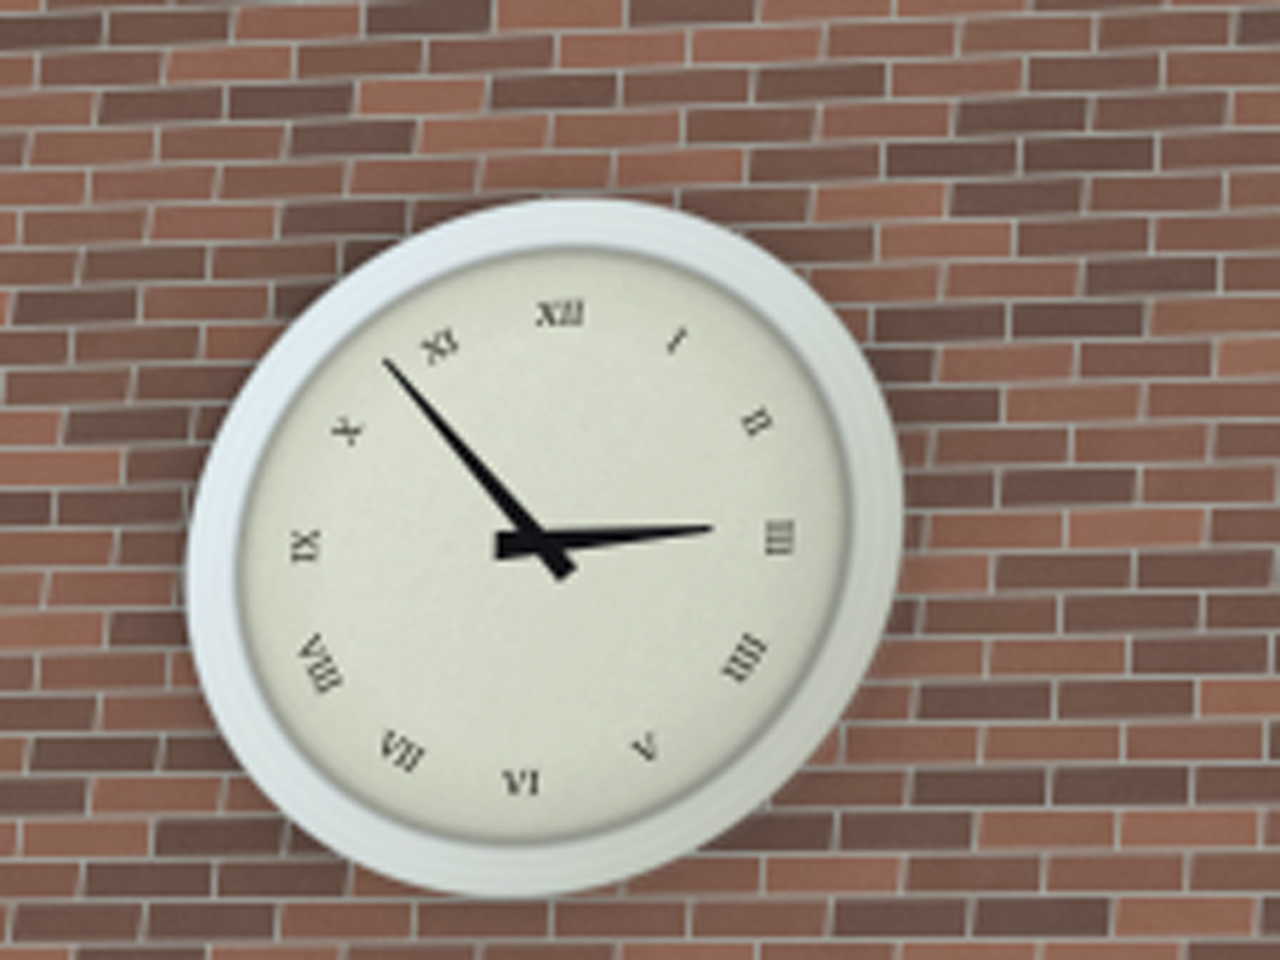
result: **2:53**
